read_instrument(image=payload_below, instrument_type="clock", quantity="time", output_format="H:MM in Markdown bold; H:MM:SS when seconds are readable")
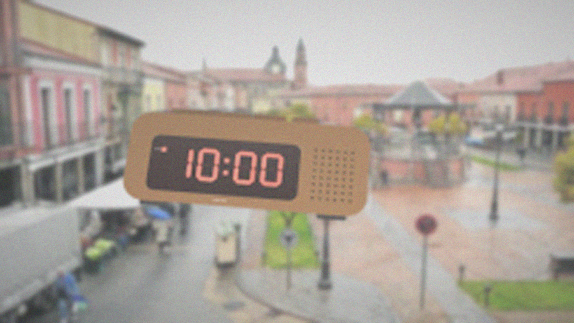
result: **10:00**
